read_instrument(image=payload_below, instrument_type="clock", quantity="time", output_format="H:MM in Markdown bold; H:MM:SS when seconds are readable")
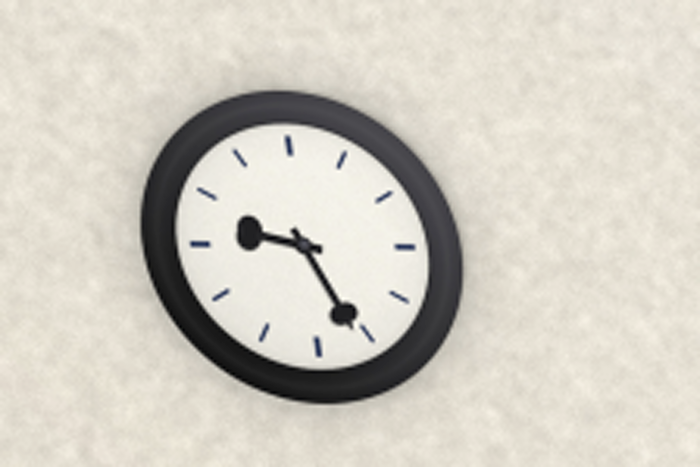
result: **9:26**
